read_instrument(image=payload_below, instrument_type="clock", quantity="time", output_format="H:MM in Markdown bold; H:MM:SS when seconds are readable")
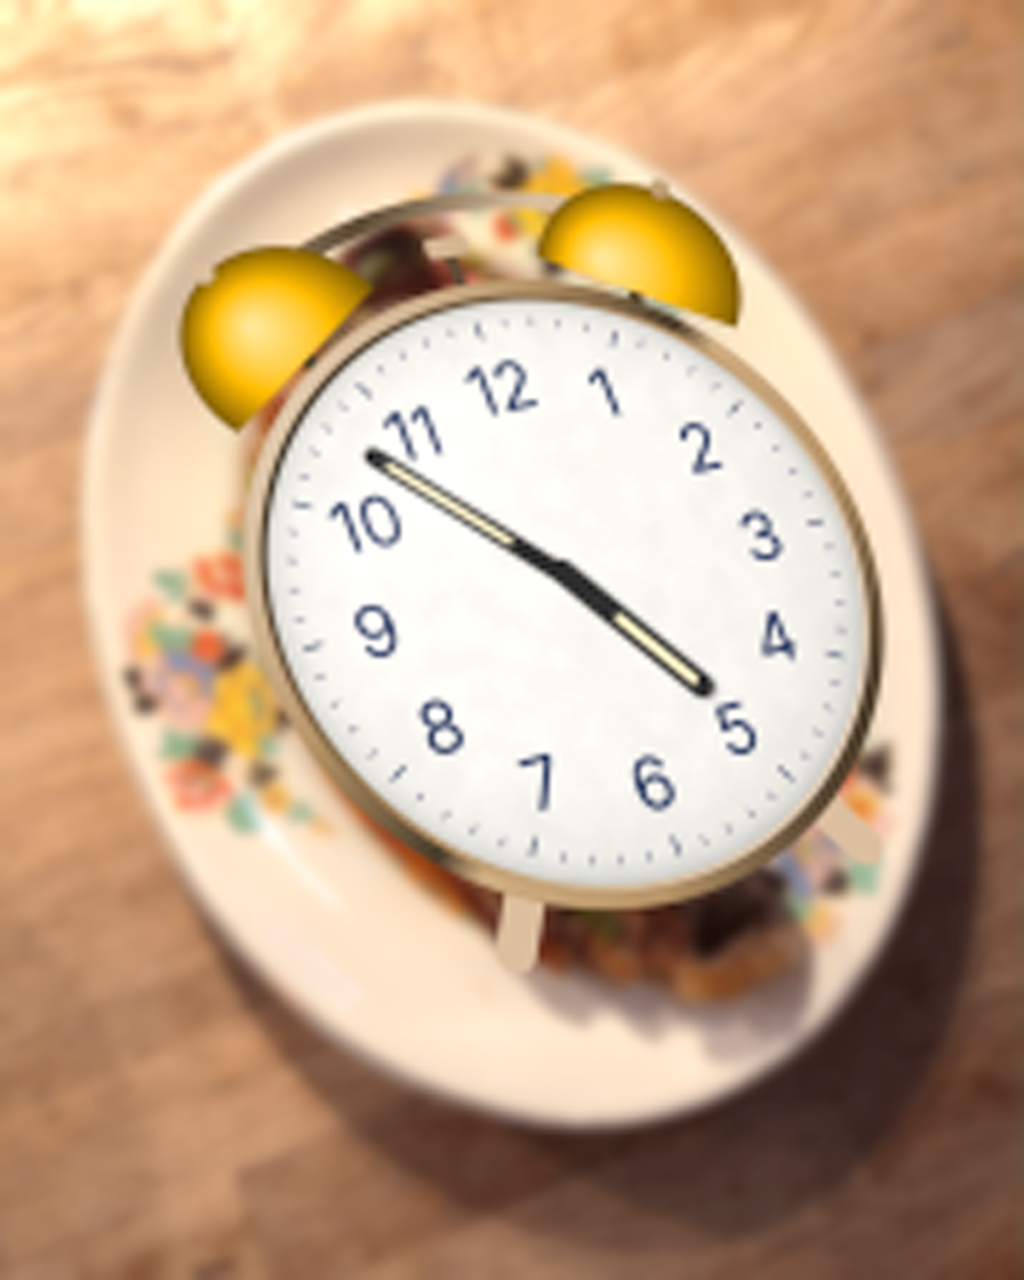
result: **4:53**
